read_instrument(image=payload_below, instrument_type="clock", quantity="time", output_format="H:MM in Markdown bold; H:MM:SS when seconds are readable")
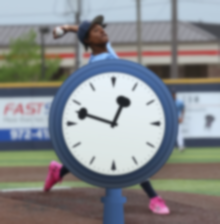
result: **12:48**
